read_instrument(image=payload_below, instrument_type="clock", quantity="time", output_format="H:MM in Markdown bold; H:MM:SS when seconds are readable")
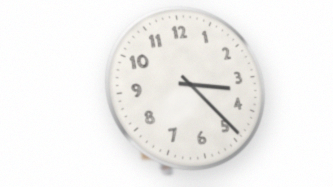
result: **3:24**
